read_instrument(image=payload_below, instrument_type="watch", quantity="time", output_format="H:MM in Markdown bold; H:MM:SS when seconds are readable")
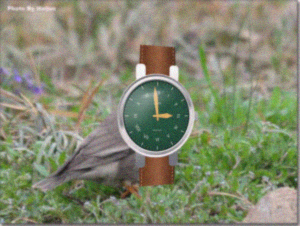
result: **2:59**
